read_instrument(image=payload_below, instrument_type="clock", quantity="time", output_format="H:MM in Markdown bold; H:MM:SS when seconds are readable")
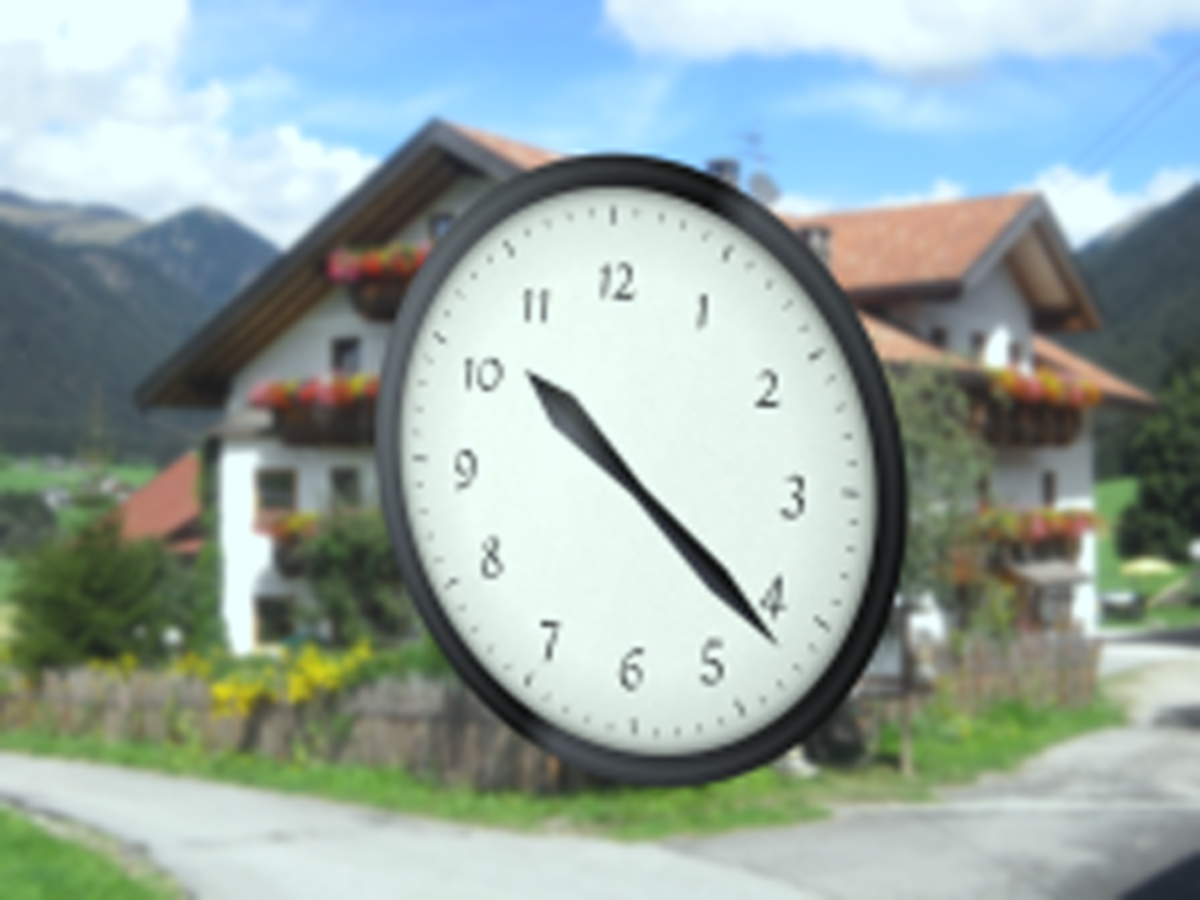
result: **10:22**
